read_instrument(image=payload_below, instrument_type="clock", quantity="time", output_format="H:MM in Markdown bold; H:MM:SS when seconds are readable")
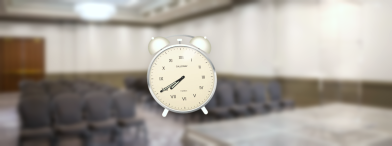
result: **7:40**
